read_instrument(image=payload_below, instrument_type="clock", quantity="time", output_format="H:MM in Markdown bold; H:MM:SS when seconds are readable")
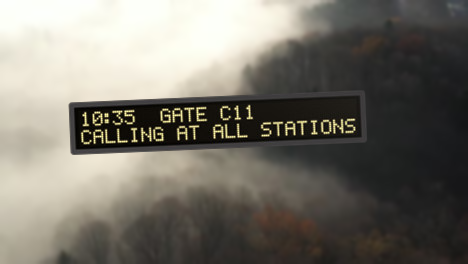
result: **10:35**
